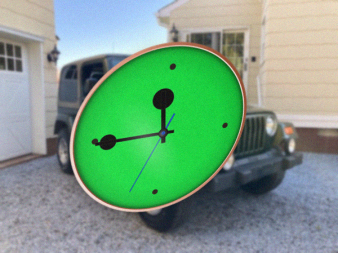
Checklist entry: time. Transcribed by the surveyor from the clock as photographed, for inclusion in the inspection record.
11:44:34
